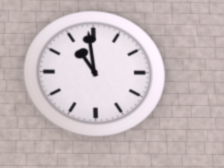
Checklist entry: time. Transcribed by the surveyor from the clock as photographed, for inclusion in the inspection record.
10:59
